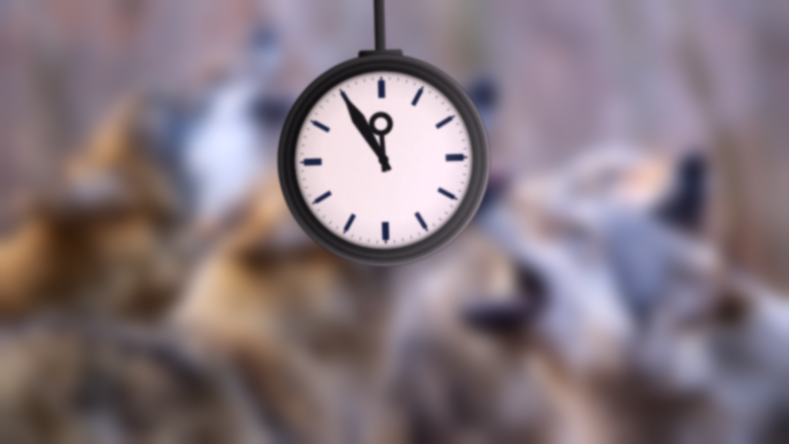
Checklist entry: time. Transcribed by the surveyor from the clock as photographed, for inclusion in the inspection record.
11:55
